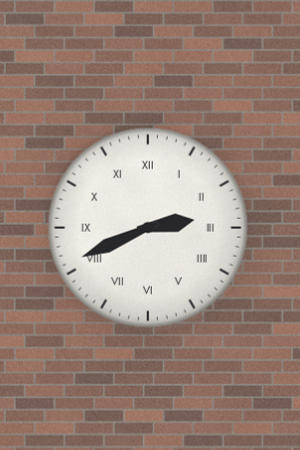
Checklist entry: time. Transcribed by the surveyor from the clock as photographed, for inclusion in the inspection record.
2:41
